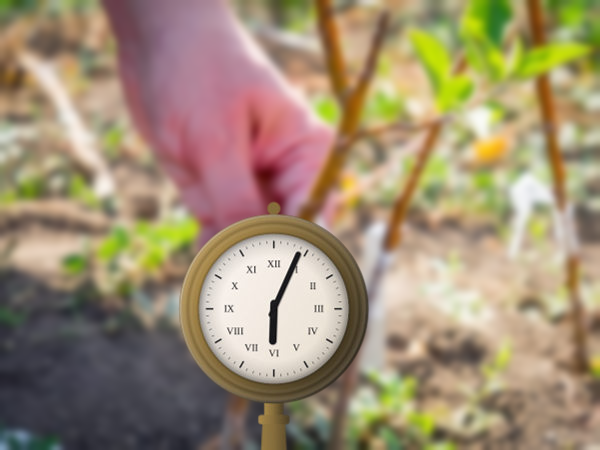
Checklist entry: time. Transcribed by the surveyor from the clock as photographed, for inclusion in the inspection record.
6:04
